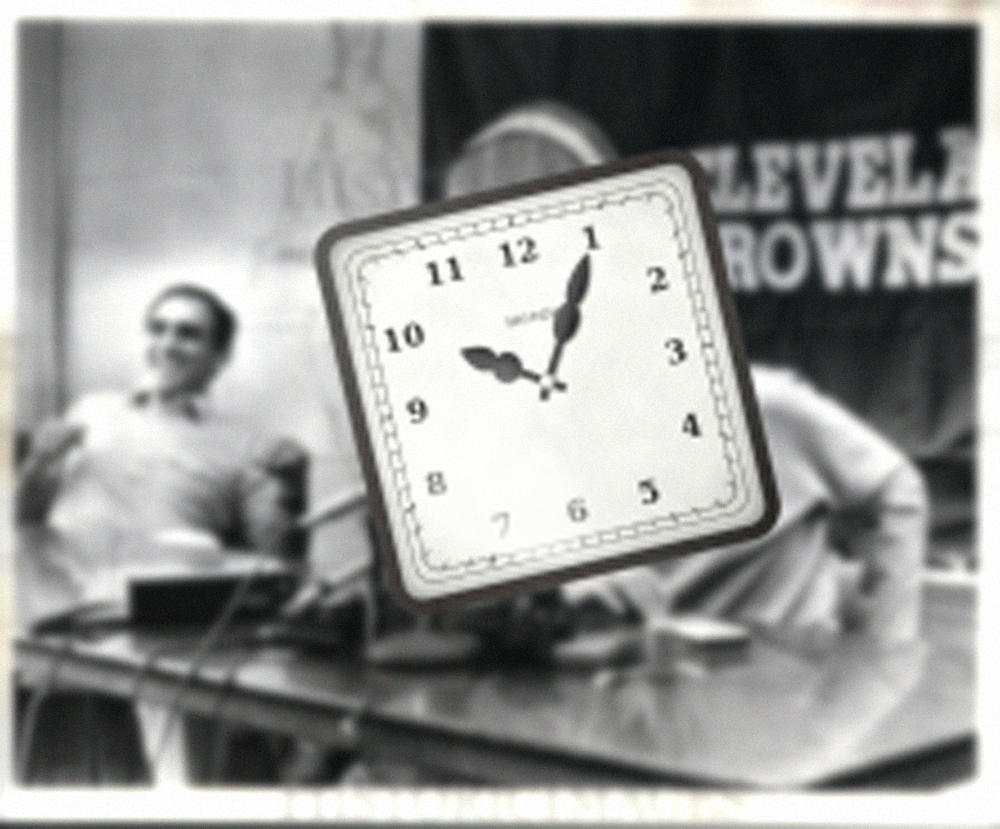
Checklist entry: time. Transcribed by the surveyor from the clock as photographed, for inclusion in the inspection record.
10:05
